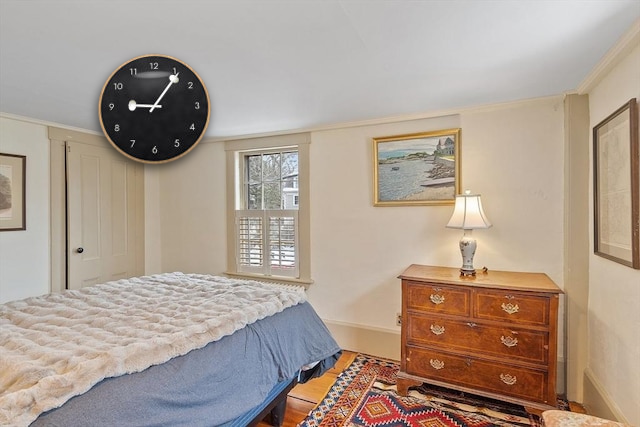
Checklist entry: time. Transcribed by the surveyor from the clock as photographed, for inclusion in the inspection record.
9:06
